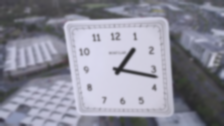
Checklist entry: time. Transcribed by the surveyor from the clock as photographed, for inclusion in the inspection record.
1:17
